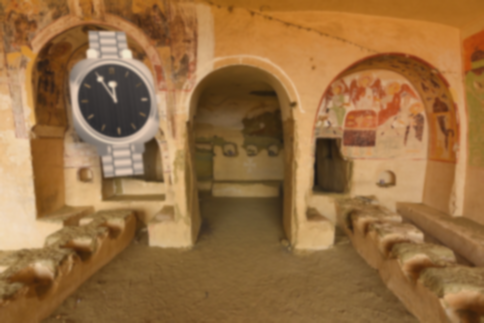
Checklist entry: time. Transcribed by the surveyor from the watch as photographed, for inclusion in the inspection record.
11:55
